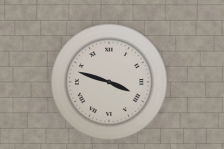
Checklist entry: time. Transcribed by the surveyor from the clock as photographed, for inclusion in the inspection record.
3:48
